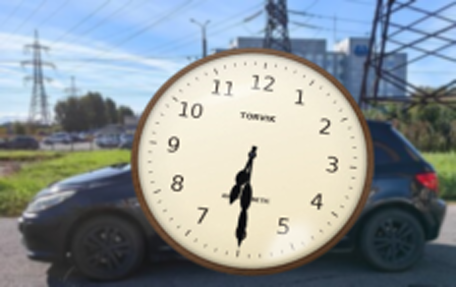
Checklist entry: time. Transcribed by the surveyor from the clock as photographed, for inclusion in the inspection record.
6:30
